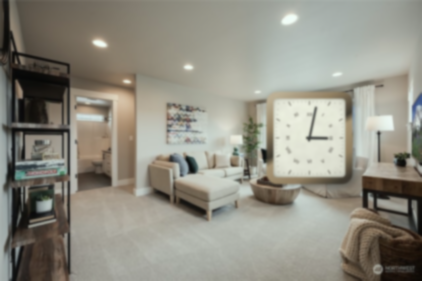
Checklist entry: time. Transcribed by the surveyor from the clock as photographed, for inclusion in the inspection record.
3:02
